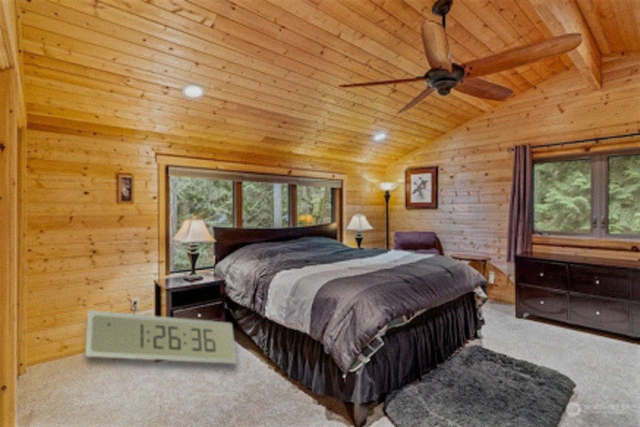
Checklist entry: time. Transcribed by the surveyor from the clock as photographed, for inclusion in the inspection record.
1:26:36
